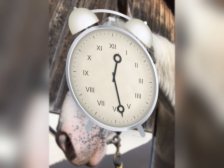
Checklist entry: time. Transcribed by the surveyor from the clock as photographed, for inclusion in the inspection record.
12:28
